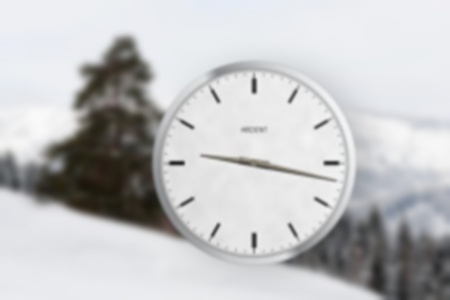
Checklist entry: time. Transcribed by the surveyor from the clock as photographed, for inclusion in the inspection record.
9:17
